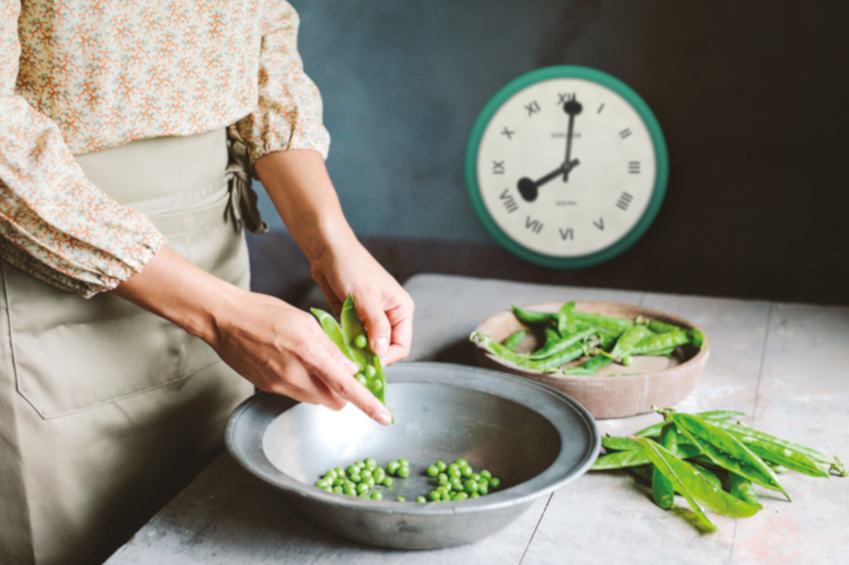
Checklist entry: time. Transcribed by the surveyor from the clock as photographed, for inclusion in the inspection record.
8:01
